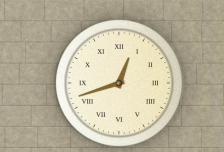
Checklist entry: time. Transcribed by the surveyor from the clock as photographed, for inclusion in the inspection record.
12:42
